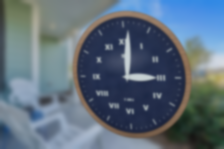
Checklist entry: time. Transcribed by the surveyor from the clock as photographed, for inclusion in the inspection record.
3:01
